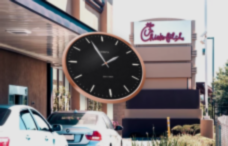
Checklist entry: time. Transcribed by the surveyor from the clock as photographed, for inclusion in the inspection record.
1:56
